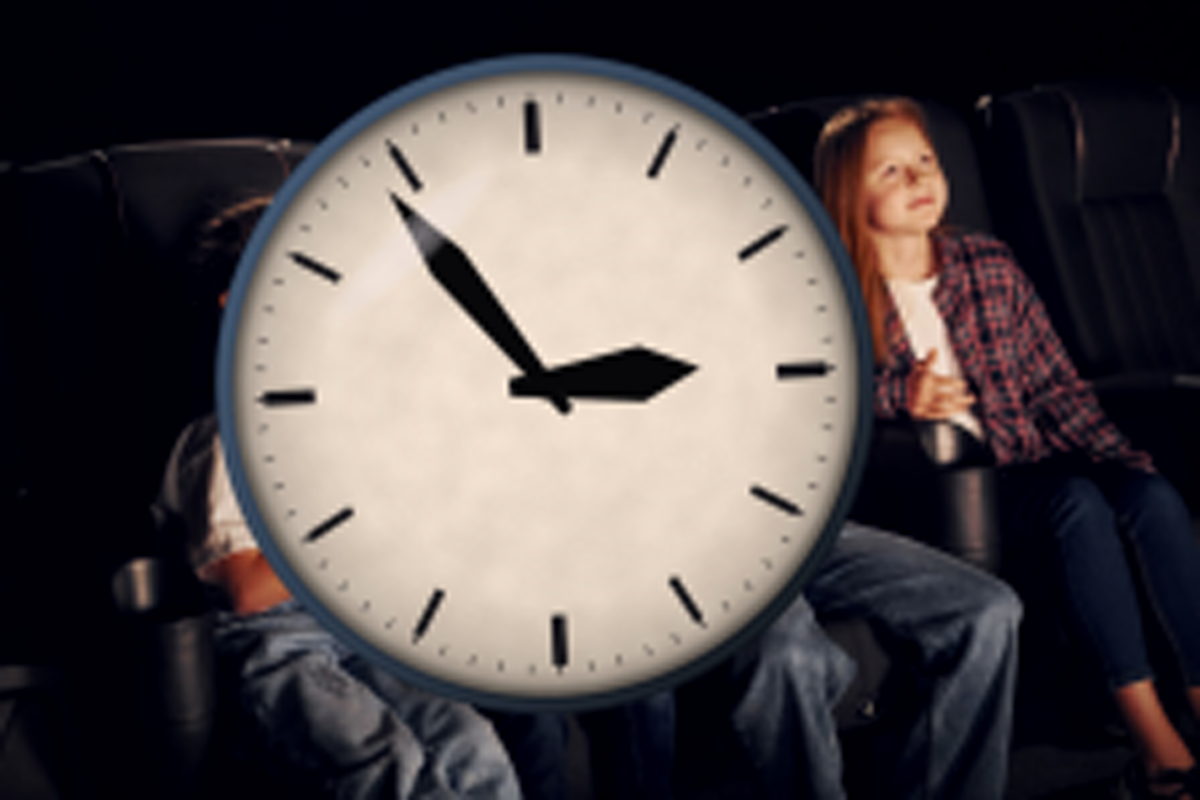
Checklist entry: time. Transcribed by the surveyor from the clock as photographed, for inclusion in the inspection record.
2:54
